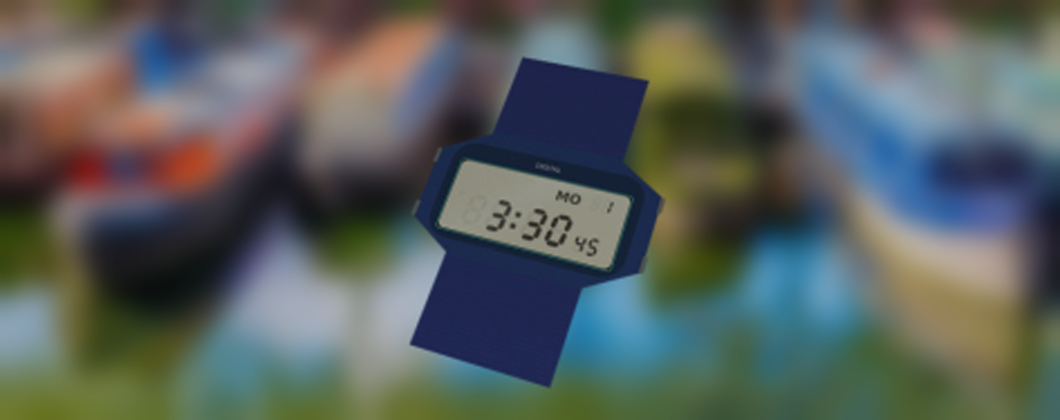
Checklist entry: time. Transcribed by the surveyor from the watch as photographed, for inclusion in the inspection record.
3:30:45
